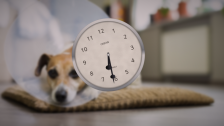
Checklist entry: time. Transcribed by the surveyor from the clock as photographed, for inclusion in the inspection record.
6:31
